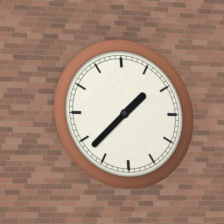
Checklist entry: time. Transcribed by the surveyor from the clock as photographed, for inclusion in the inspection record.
1:38
